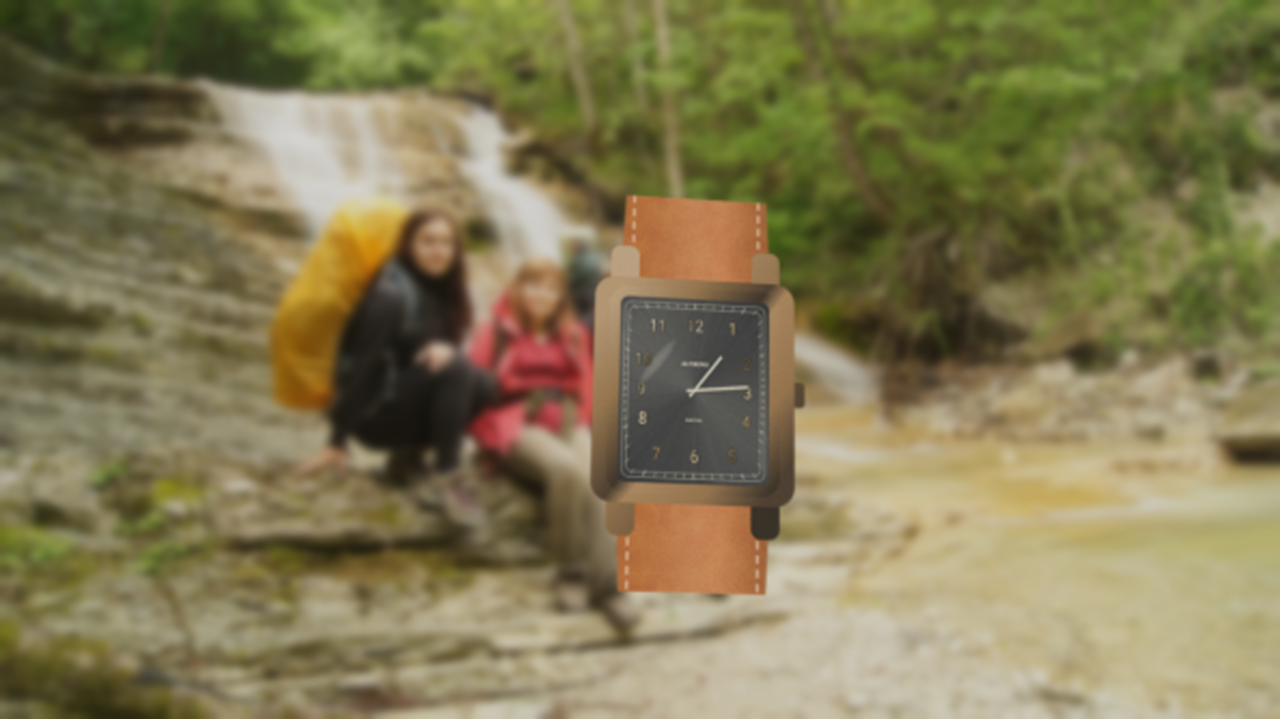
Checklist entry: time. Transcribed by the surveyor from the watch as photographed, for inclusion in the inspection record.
1:14
